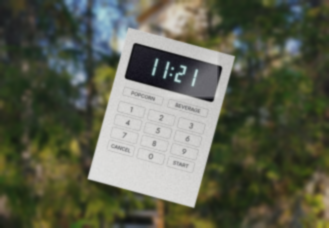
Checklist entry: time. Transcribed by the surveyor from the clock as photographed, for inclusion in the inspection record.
11:21
